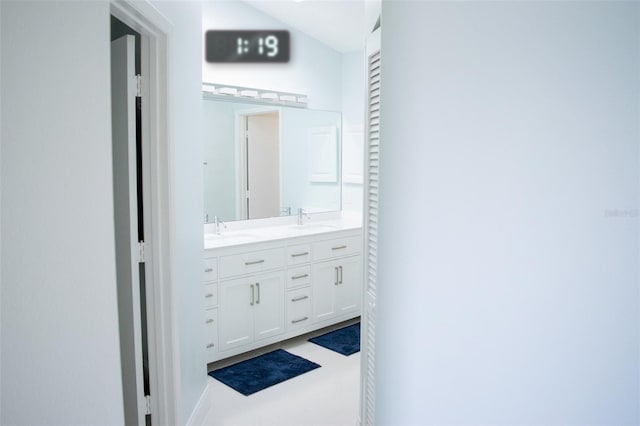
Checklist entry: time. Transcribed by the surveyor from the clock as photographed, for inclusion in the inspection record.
1:19
